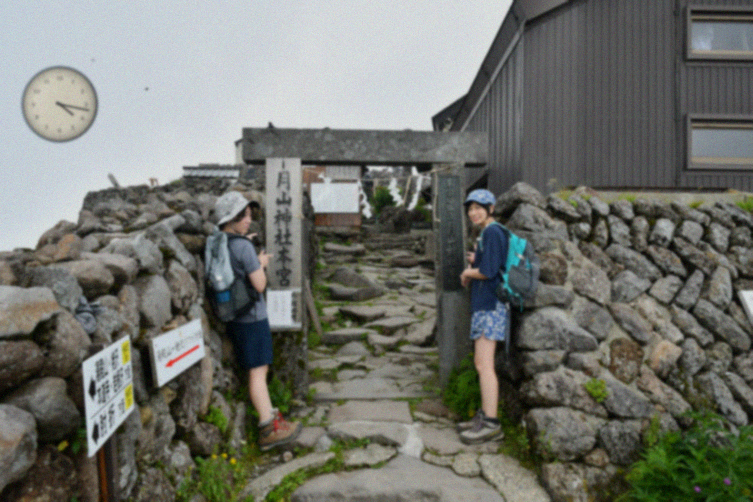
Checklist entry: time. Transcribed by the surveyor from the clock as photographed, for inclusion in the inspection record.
4:17
